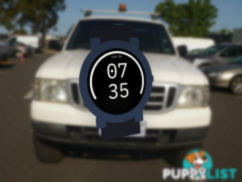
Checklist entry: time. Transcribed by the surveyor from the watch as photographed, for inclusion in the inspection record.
7:35
